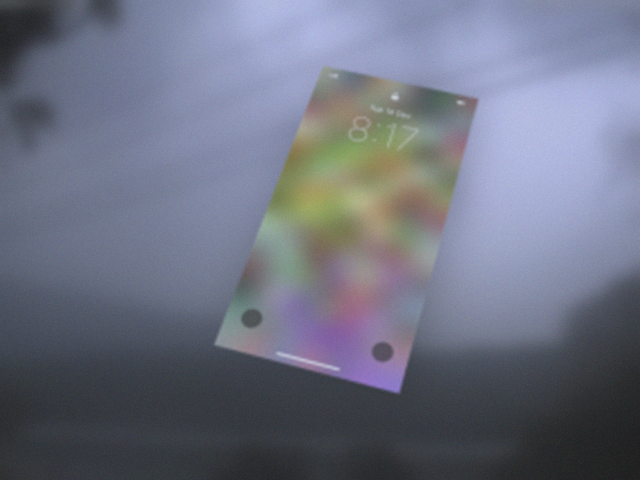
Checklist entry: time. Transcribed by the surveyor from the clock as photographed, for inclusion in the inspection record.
8:17
